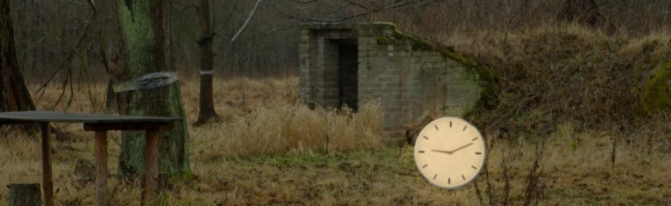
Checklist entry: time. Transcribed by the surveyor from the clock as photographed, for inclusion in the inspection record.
9:11
